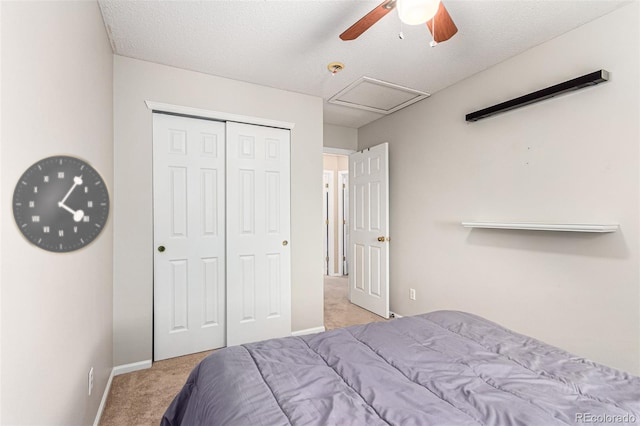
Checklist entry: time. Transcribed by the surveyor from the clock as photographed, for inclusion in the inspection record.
4:06
